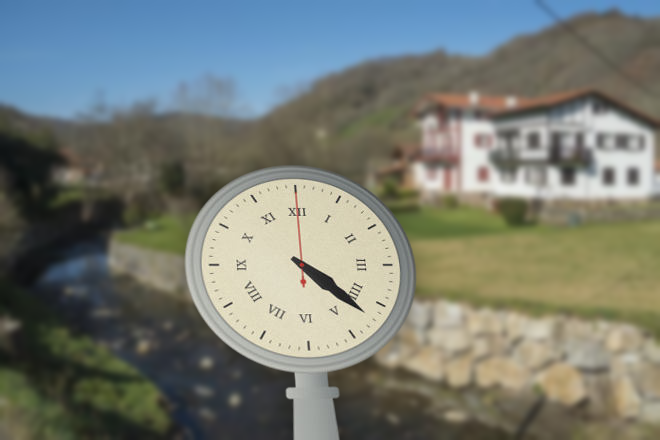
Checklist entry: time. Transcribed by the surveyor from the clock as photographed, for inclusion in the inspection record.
4:22:00
